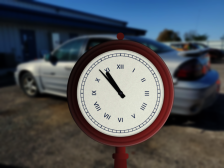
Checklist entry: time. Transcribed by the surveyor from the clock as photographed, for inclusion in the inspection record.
10:53
